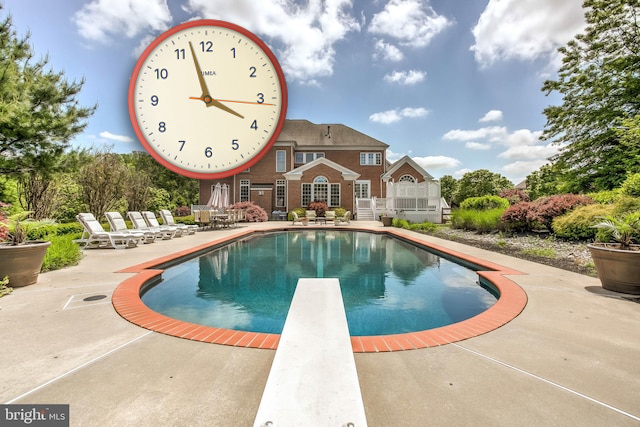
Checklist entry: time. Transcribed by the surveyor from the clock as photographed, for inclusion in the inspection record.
3:57:16
